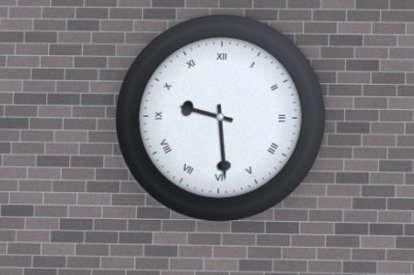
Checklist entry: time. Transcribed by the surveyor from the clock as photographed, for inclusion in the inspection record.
9:29
